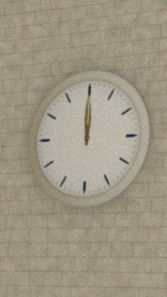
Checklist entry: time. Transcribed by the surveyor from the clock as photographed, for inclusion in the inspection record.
12:00
